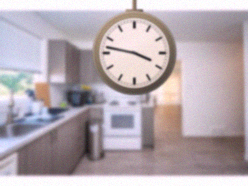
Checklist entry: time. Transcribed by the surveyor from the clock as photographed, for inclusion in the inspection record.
3:47
